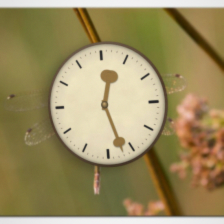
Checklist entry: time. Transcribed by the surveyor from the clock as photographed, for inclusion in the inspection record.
12:27
